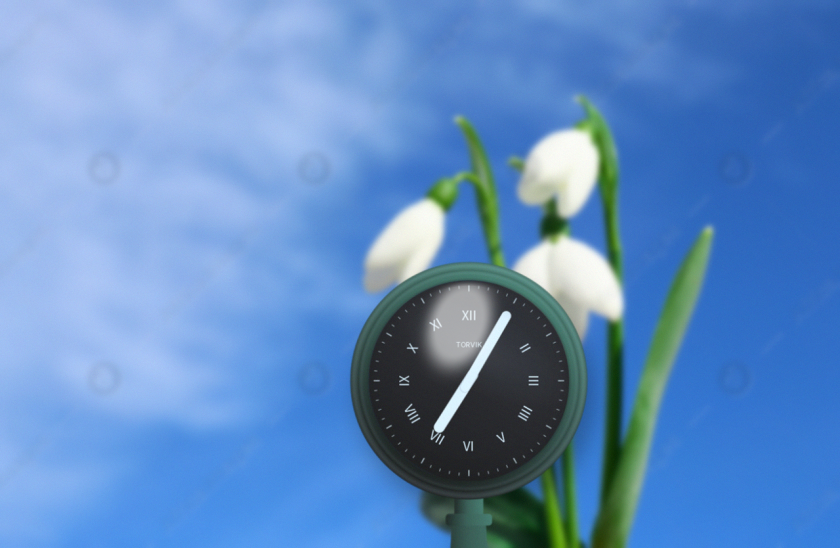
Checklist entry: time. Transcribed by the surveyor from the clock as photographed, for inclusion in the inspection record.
7:05
